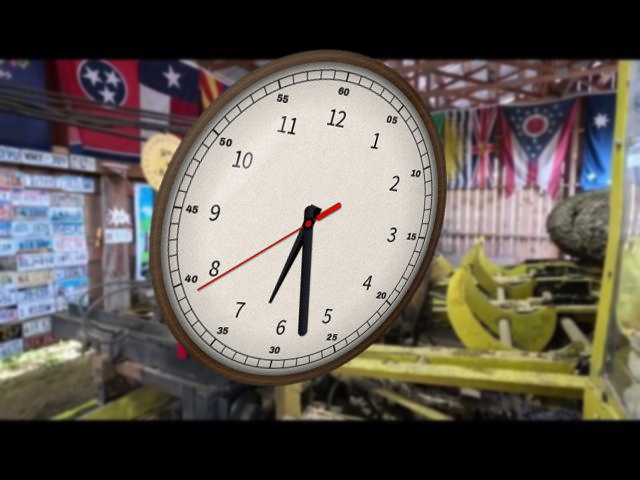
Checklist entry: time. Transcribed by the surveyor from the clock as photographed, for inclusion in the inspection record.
6:27:39
